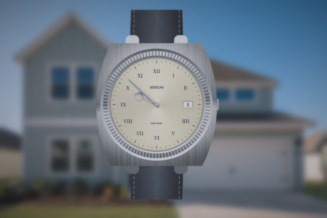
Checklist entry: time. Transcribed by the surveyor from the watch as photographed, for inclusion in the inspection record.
9:52
